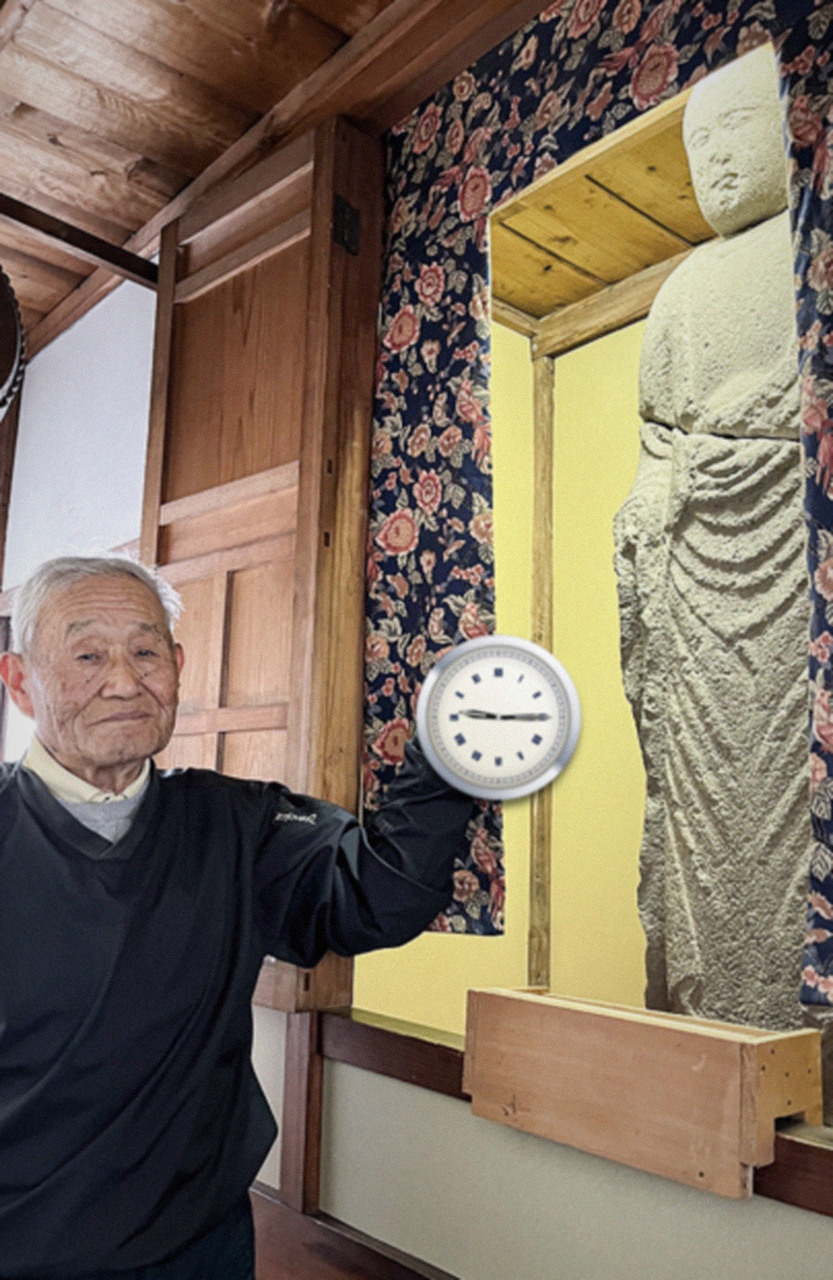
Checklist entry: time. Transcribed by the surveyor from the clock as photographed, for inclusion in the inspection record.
9:15
